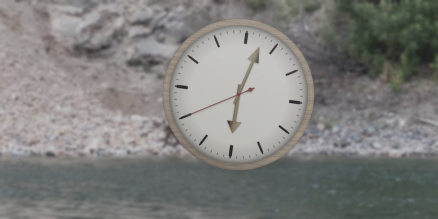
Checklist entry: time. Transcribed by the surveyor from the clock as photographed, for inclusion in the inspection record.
6:02:40
